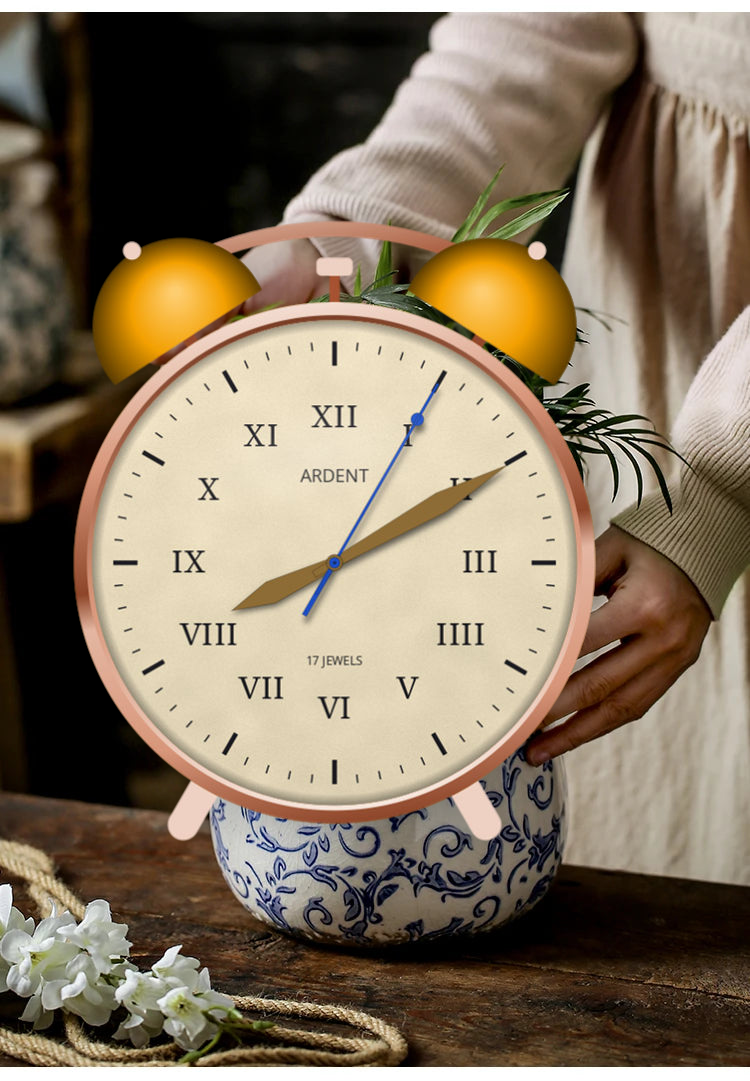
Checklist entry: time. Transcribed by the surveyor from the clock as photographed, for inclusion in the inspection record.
8:10:05
